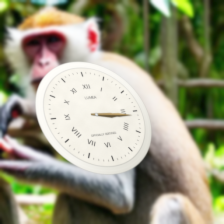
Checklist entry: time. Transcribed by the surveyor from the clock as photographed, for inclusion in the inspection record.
3:16
